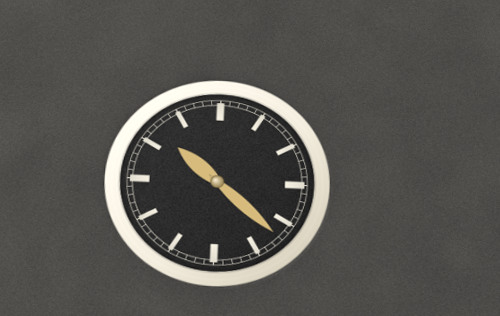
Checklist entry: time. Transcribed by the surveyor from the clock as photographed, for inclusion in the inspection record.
10:22
